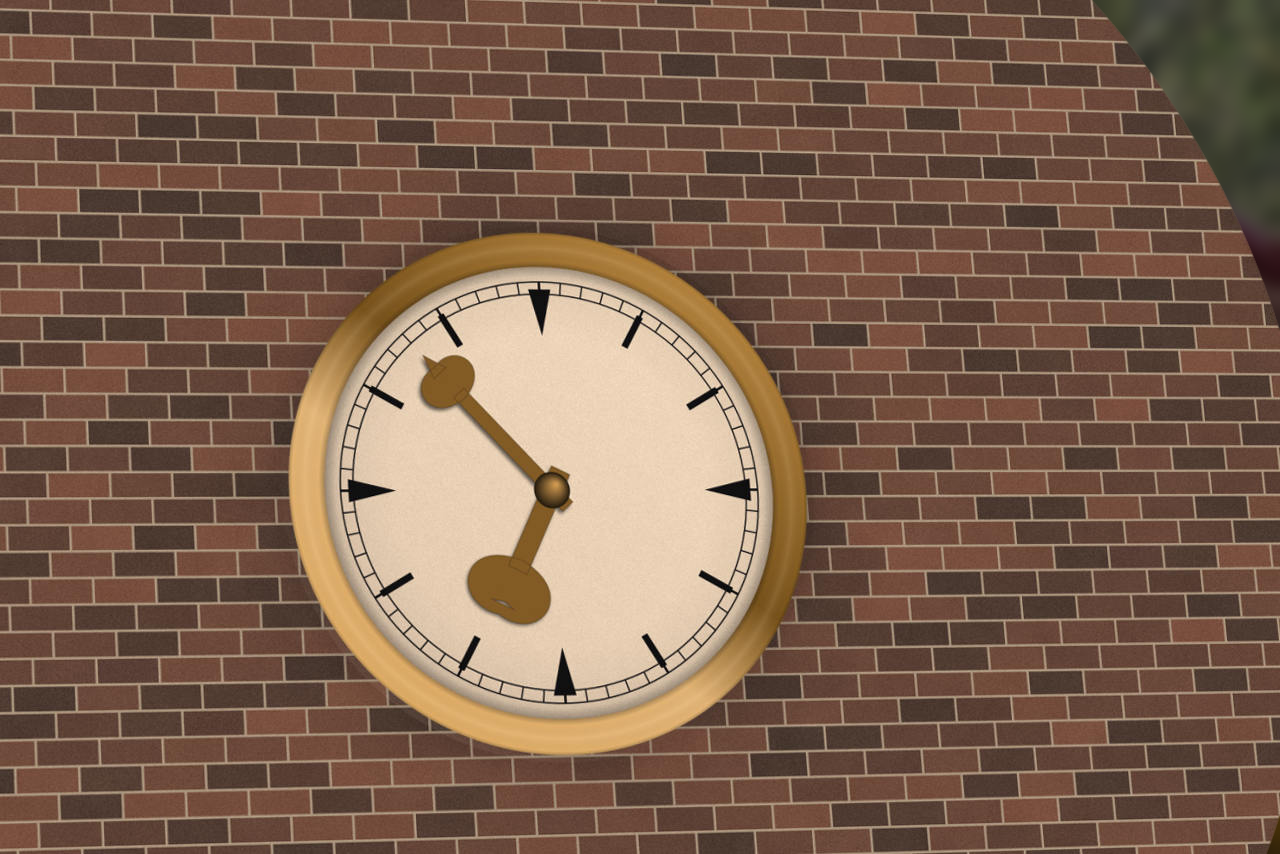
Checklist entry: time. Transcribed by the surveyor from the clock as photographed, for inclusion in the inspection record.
6:53
